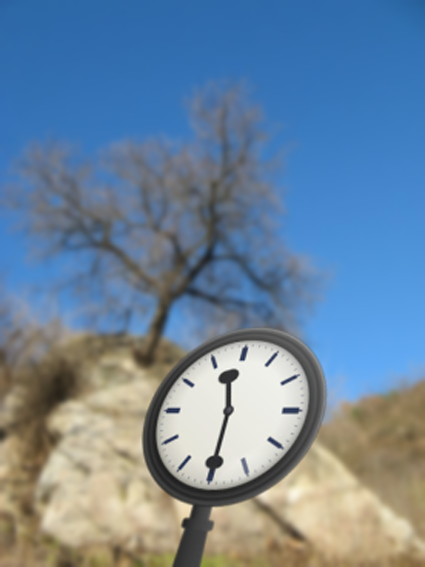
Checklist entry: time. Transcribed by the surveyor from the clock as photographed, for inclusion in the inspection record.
11:30
